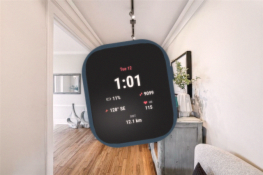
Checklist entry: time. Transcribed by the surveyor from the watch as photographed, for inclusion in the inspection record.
1:01
